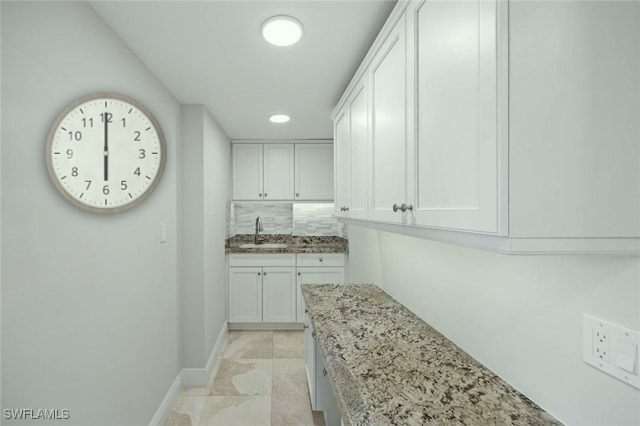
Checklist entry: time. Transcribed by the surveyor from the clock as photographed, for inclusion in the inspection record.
6:00
